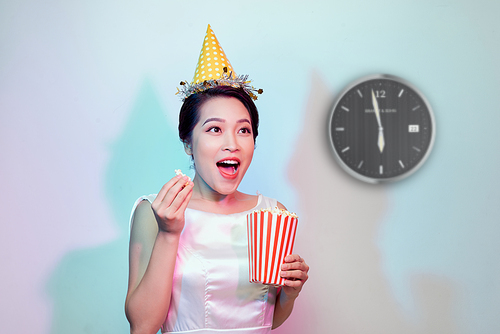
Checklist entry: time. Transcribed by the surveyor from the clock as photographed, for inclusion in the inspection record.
5:58
